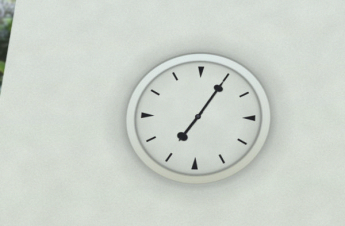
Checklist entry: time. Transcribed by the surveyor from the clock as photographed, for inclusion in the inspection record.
7:05
